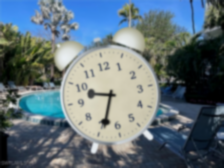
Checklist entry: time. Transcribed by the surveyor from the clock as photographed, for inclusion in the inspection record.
9:34
